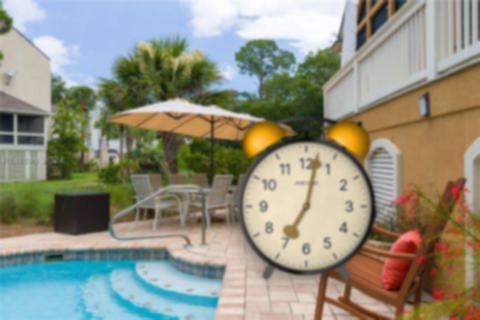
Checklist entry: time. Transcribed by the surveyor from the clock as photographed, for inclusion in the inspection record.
7:02
